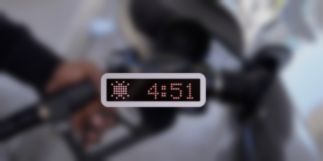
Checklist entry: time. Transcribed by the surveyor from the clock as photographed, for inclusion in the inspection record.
4:51
